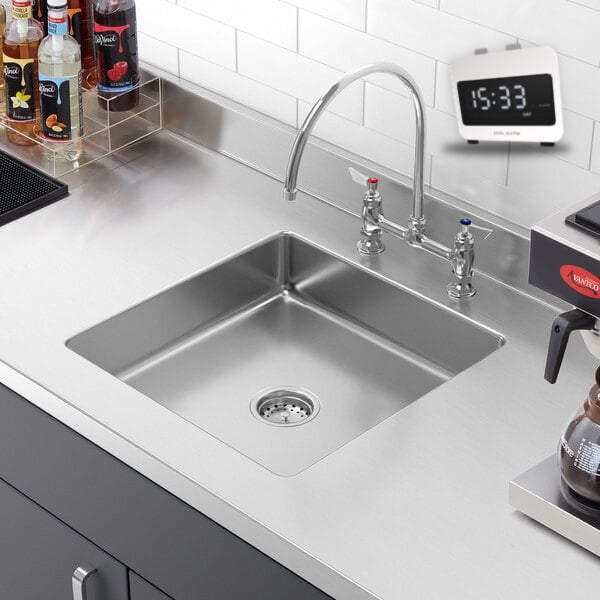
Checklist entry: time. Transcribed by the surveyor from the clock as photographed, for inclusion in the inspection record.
15:33
